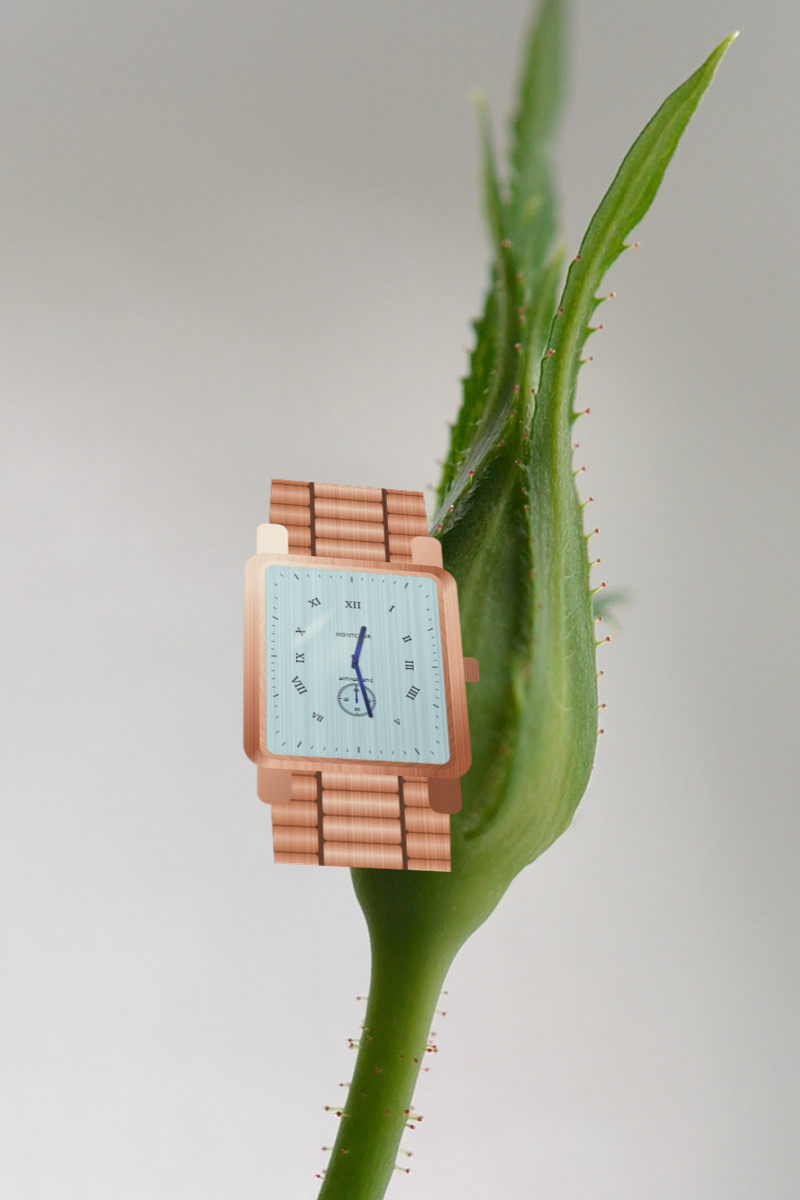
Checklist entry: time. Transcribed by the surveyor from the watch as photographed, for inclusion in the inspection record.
12:28
